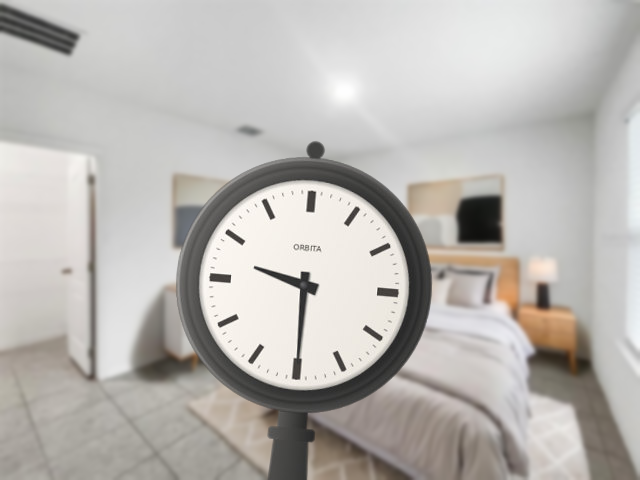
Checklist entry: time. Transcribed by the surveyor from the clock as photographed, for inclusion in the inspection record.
9:30
